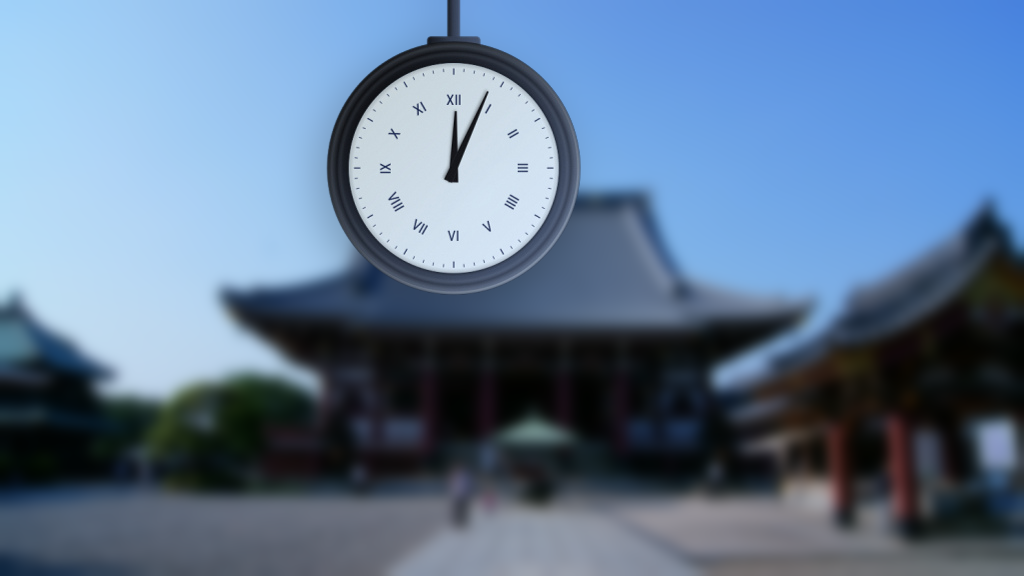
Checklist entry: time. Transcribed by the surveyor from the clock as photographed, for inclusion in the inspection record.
12:04
